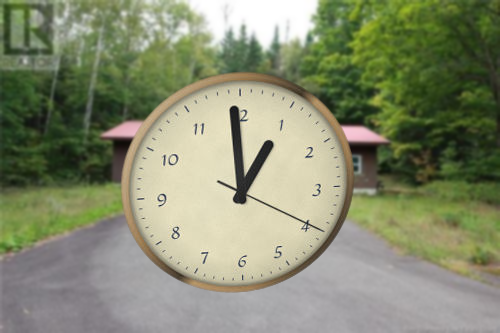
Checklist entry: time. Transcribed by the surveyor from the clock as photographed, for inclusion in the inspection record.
12:59:20
